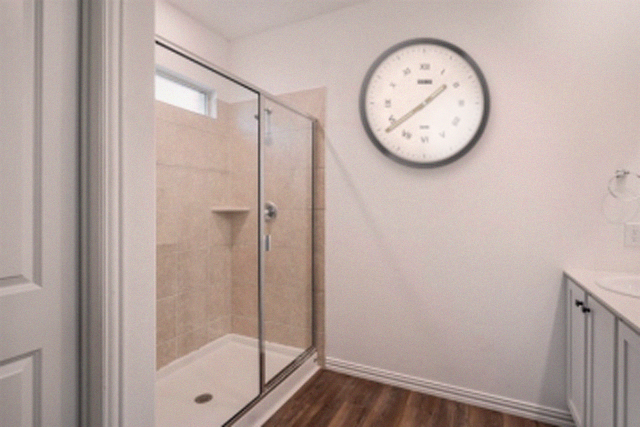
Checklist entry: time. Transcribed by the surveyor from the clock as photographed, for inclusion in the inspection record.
1:39
